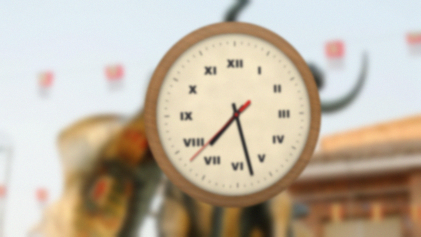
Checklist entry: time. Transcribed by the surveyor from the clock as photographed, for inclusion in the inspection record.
7:27:38
